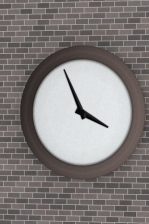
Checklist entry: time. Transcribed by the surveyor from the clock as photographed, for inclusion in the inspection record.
3:56
